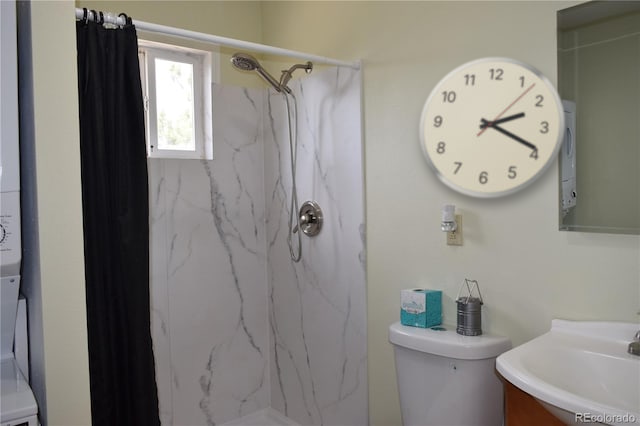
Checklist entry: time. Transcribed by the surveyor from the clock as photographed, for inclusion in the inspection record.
2:19:07
